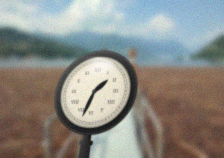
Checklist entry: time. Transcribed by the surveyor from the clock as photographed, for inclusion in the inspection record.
1:33
